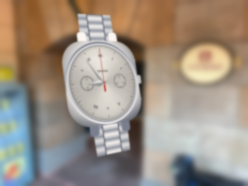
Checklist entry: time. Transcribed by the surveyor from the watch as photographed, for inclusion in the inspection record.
8:54
